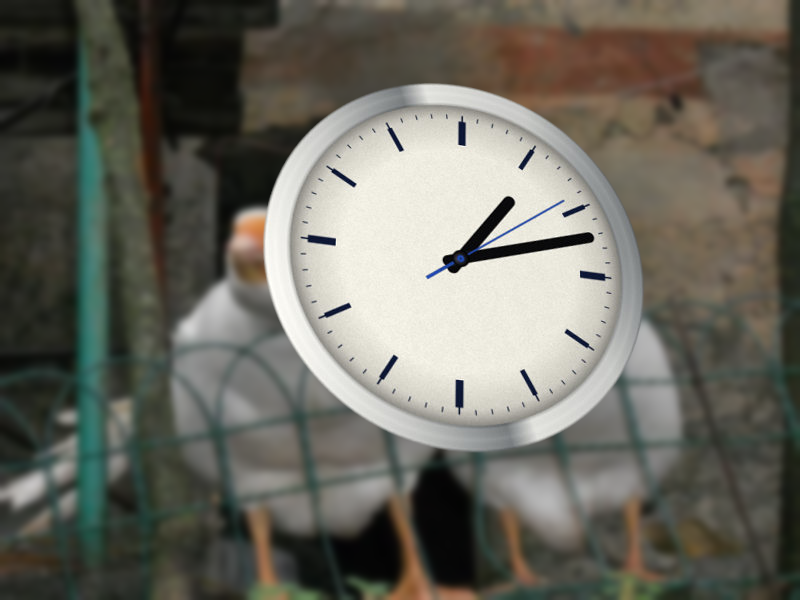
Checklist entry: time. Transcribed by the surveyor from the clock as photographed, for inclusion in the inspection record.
1:12:09
